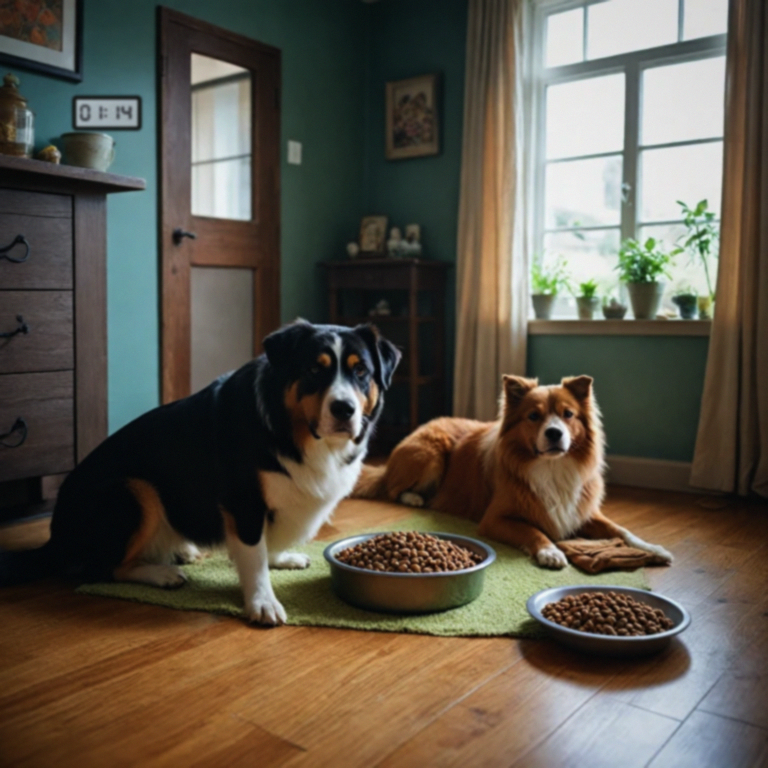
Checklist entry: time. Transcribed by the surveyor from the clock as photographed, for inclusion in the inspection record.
1:14
